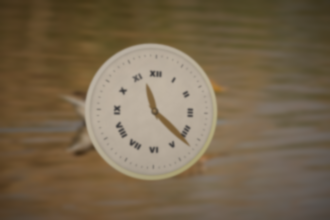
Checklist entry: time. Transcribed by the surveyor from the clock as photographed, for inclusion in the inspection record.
11:22
